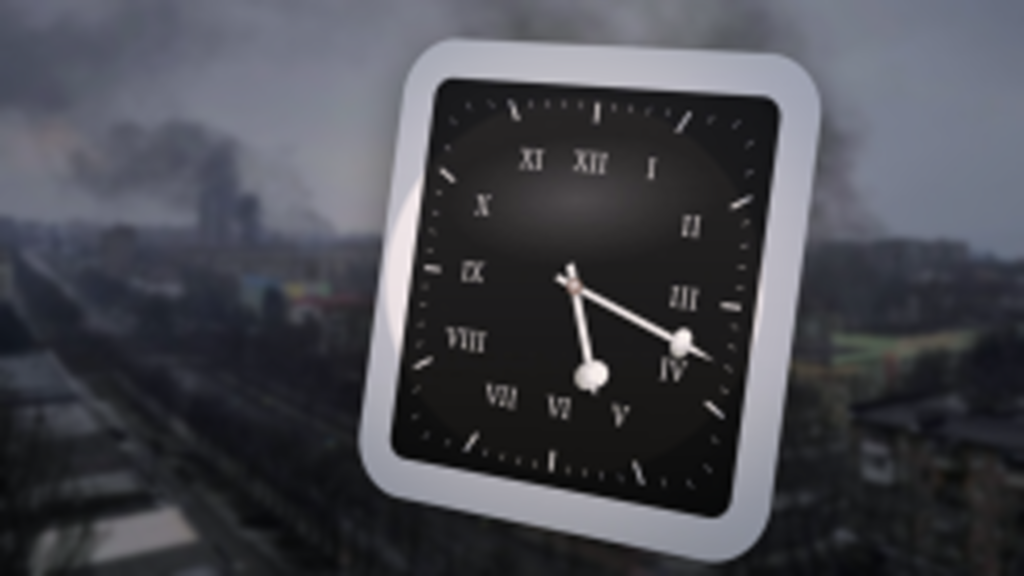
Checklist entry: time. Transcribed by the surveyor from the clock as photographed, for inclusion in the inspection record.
5:18
